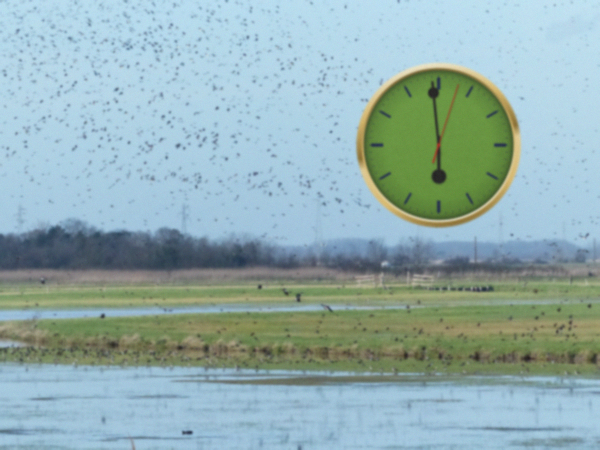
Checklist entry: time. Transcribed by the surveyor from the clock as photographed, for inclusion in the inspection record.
5:59:03
